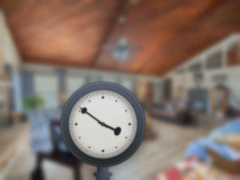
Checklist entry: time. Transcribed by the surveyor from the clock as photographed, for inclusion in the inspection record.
3:51
